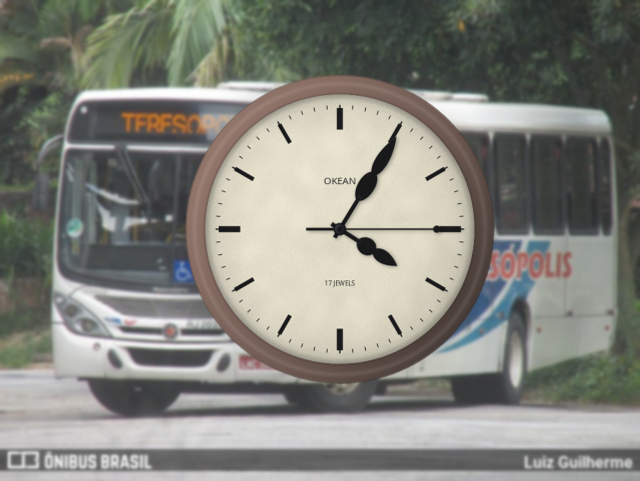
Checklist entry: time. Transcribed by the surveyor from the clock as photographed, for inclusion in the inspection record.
4:05:15
